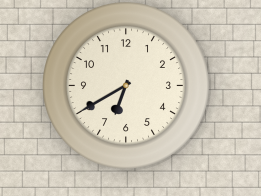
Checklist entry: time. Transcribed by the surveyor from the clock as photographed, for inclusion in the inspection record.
6:40
